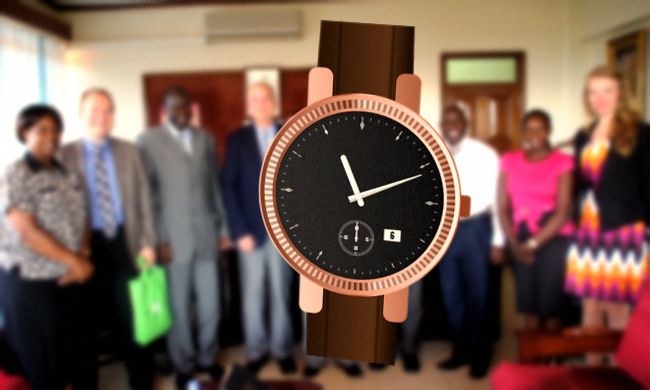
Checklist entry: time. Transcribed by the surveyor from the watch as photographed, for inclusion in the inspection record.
11:11
